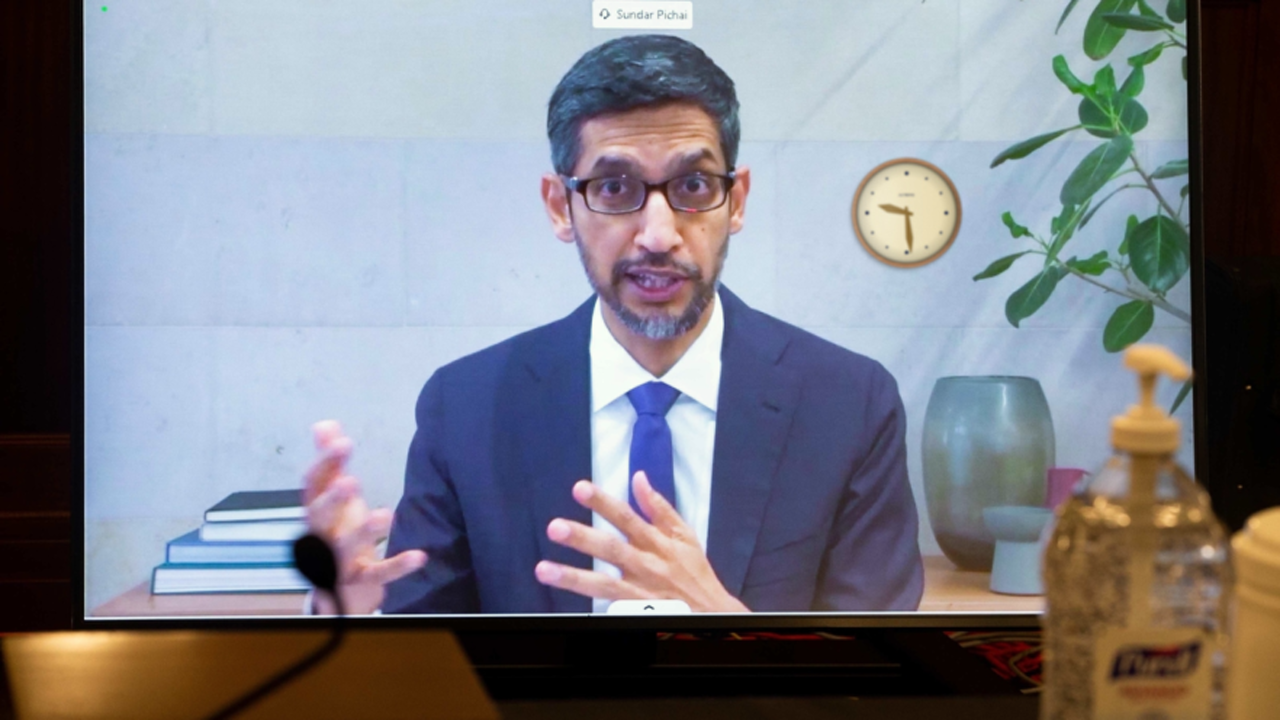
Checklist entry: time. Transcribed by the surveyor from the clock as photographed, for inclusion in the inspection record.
9:29
